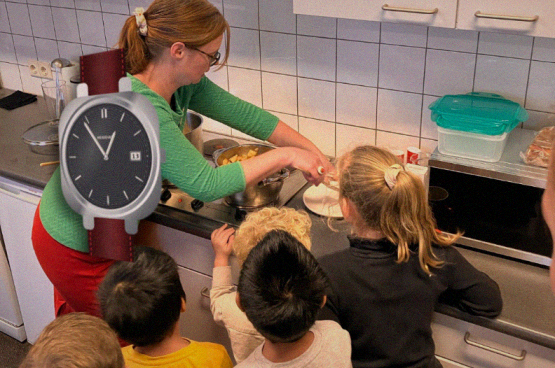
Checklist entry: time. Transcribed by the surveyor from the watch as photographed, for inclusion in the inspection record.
12:54
